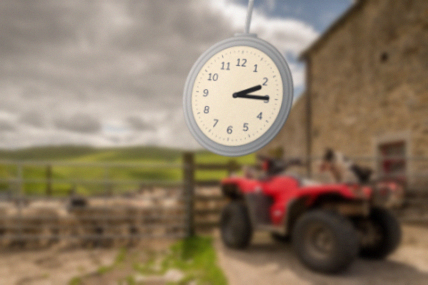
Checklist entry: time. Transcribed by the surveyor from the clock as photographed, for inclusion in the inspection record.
2:15
